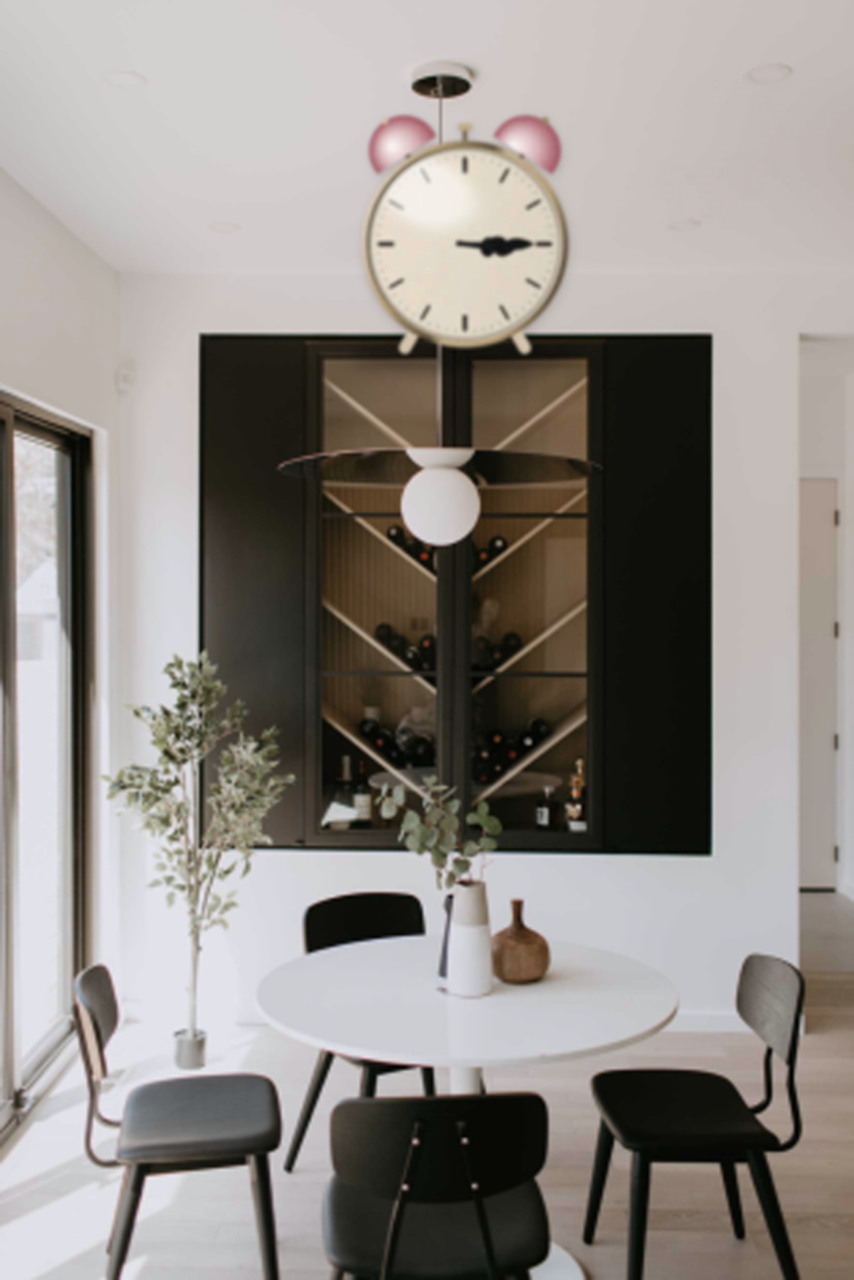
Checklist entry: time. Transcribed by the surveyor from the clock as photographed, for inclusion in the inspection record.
3:15
